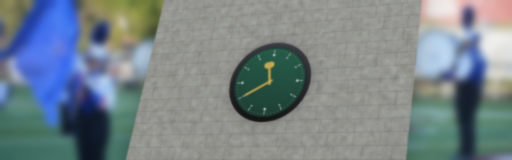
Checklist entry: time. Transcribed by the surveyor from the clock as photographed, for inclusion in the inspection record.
11:40
